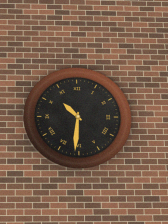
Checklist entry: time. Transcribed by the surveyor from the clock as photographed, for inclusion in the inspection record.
10:31
